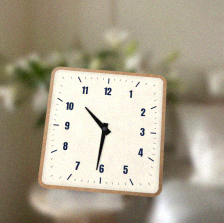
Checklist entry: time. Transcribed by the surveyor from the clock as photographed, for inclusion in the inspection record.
10:31
